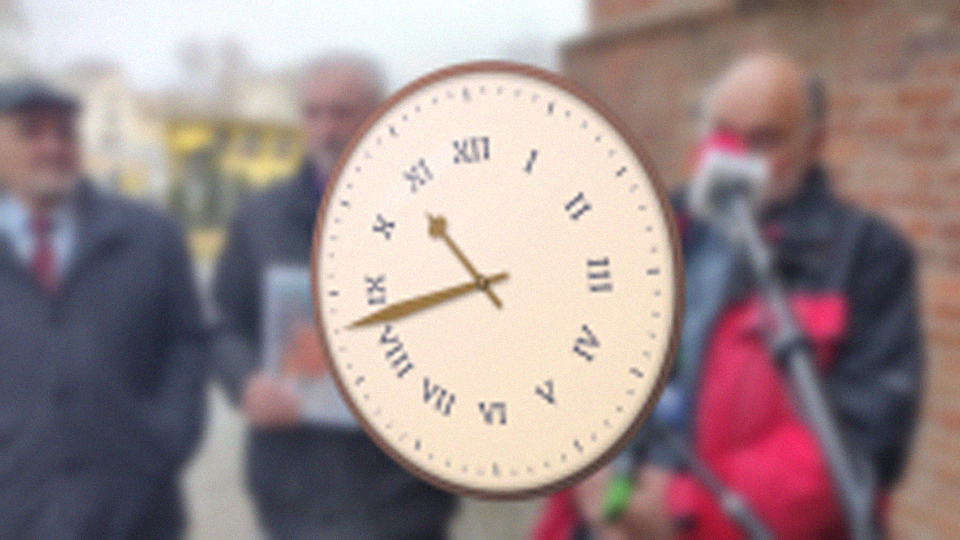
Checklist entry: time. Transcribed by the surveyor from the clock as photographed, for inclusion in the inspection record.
10:43
